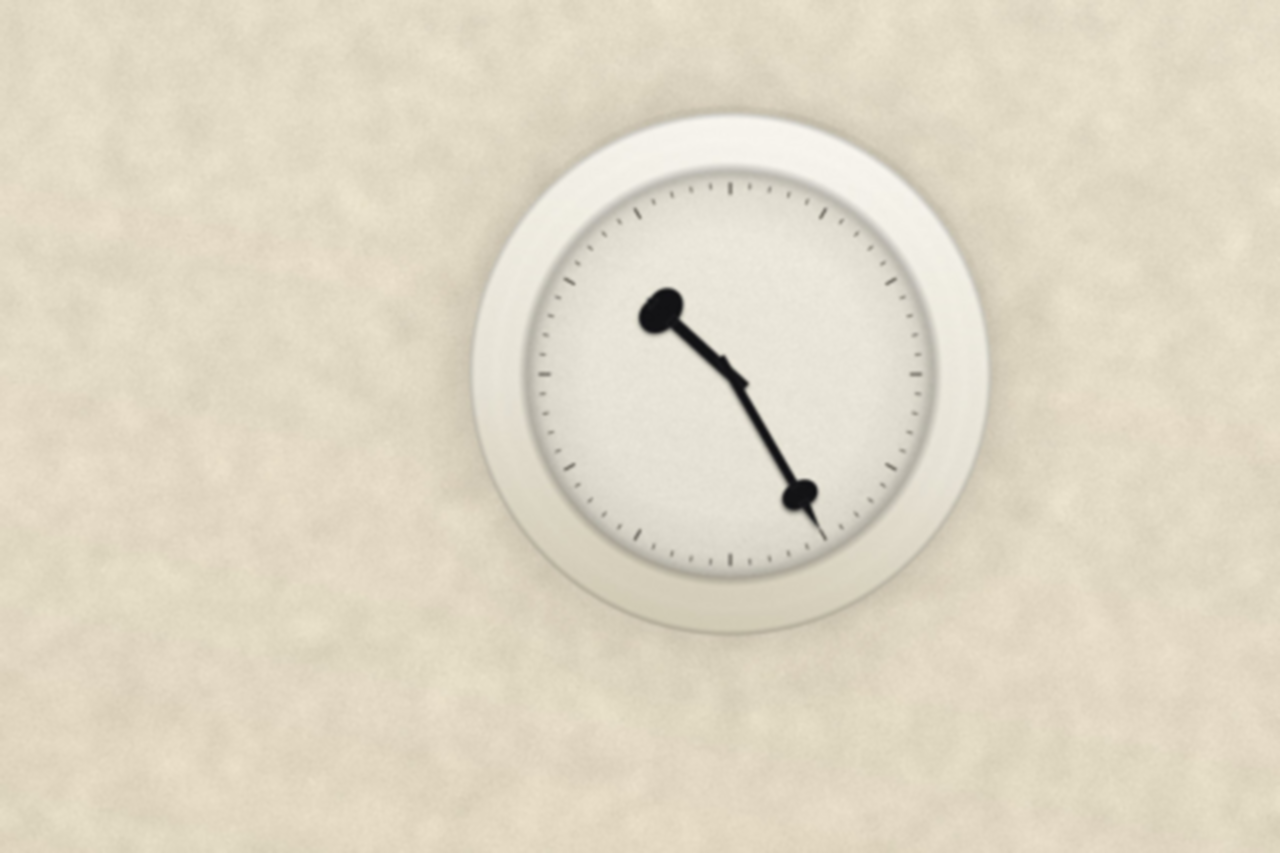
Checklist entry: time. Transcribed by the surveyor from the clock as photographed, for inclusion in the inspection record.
10:25
